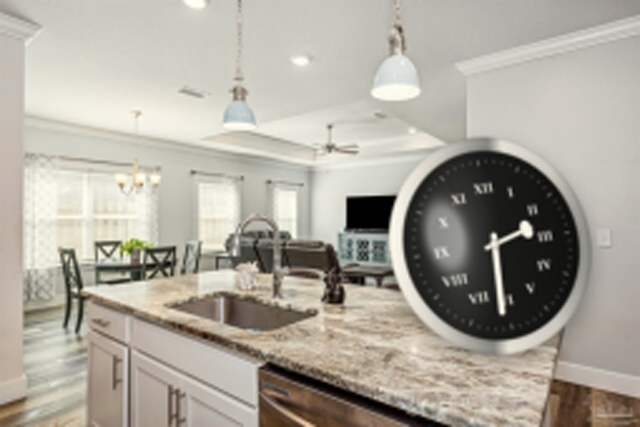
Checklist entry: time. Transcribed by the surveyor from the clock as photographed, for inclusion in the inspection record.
2:31
